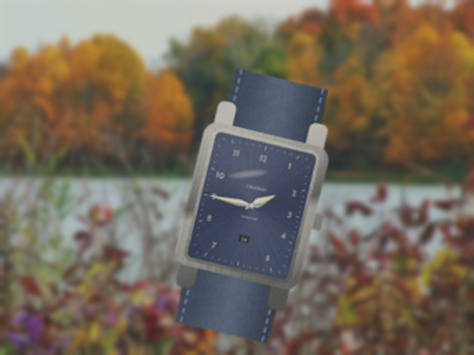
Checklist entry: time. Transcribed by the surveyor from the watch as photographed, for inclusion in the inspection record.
1:45
